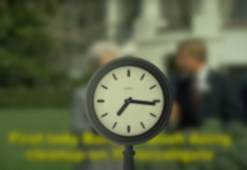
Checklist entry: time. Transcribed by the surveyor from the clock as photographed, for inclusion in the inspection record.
7:16
